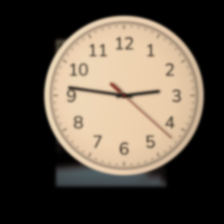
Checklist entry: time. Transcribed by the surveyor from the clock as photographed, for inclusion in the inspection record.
2:46:22
